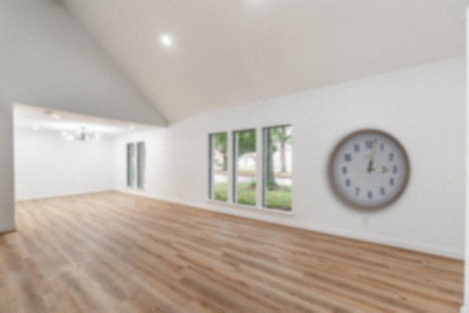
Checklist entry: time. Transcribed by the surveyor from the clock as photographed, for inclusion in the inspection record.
3:02
